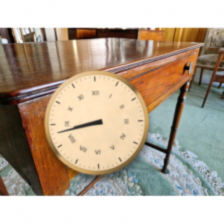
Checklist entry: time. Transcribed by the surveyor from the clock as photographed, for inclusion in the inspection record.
8:43
